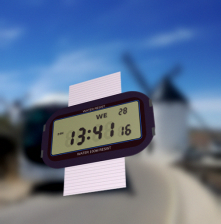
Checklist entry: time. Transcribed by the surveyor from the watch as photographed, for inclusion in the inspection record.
13:41:16
